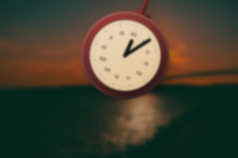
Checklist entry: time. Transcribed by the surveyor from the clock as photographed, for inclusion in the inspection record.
12:06
